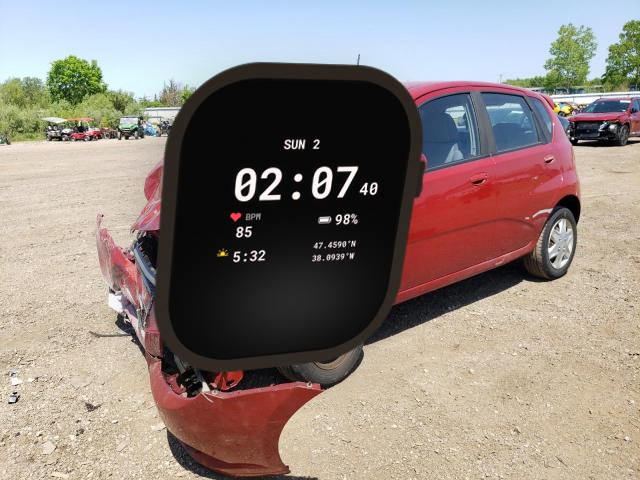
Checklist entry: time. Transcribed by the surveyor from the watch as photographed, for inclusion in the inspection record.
2:07:40
